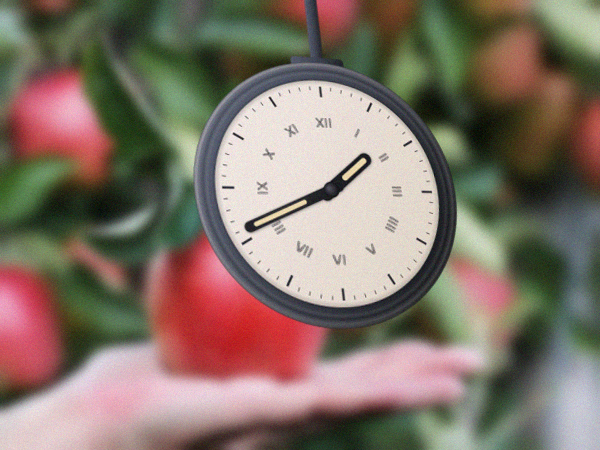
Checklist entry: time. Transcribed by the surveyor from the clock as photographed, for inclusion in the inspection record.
1:41
